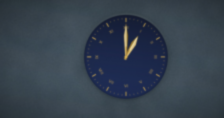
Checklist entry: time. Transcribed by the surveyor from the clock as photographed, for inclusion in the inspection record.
1:00
